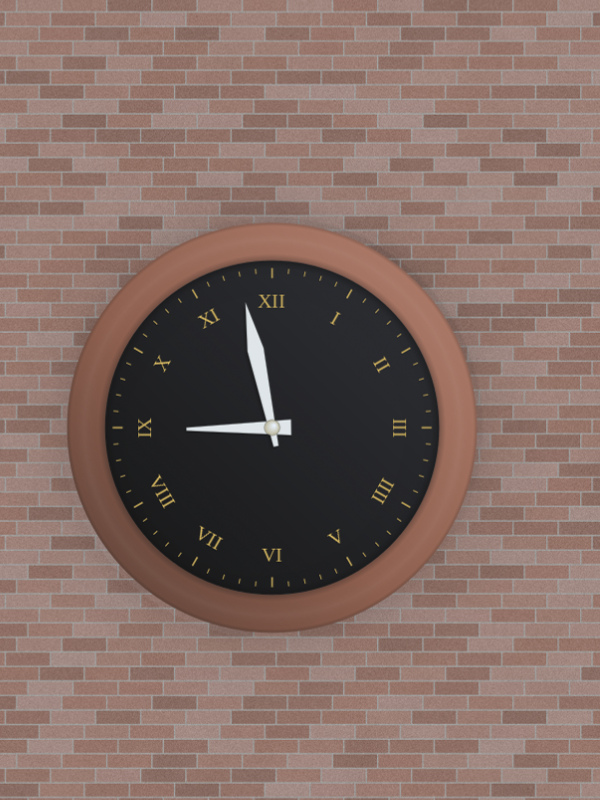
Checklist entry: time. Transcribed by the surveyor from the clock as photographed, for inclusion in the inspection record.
8:58
